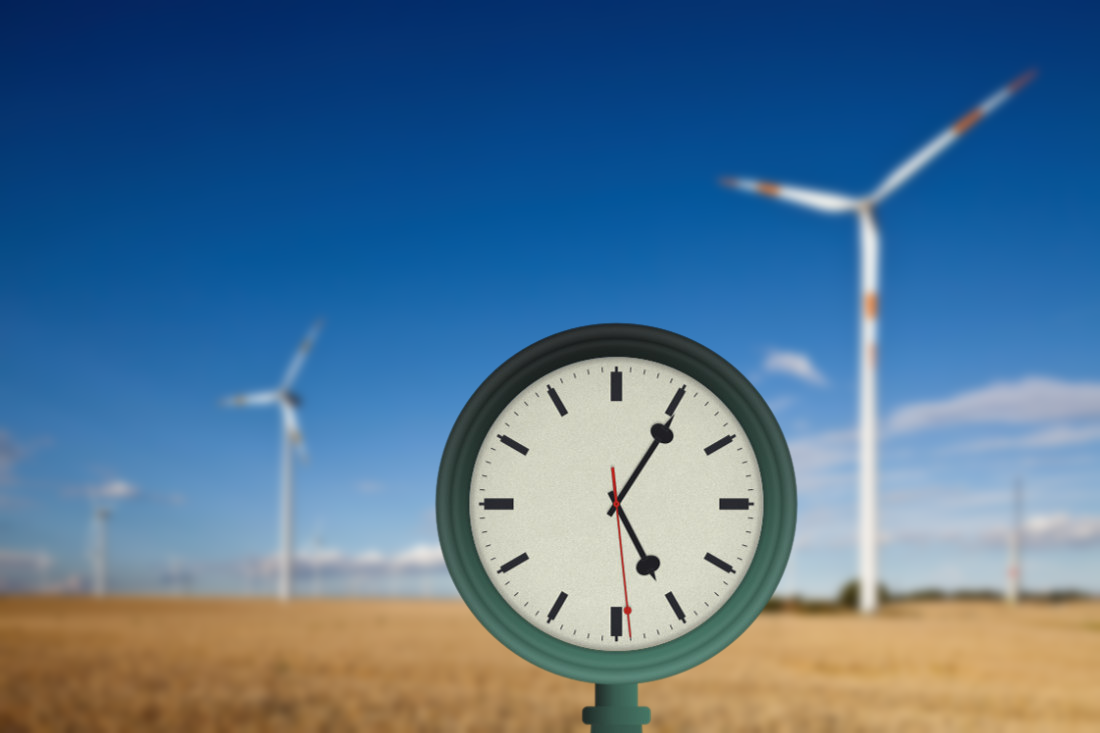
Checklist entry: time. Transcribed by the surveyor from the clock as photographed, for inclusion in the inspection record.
5:05:29
